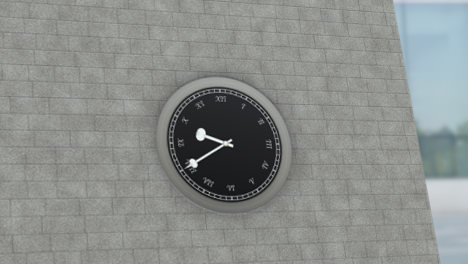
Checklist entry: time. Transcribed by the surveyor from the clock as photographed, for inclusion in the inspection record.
9:40
